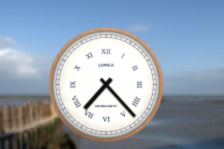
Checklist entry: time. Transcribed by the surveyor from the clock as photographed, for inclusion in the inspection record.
7:23
